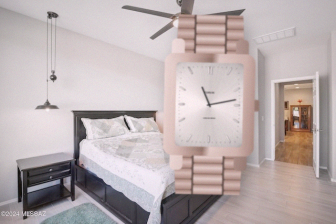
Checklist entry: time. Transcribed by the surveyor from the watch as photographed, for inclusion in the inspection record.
11:13
